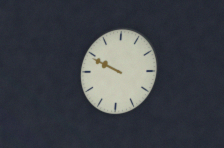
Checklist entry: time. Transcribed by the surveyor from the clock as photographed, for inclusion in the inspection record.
9:49
